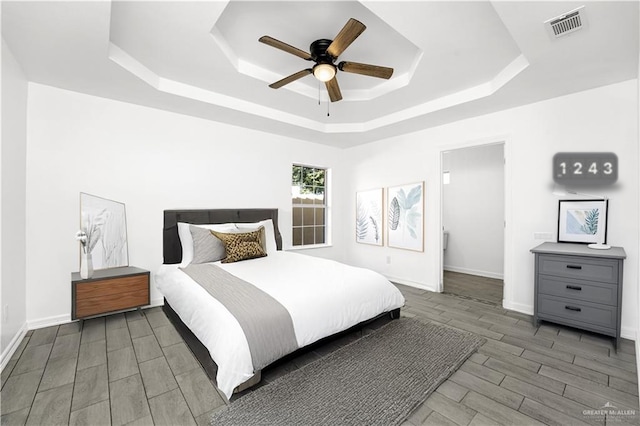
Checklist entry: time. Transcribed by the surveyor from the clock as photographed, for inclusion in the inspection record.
12:43
